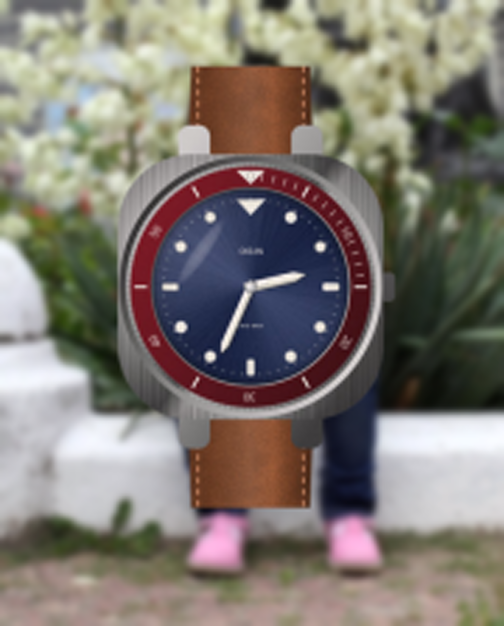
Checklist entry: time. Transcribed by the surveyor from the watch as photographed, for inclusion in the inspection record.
2:34
